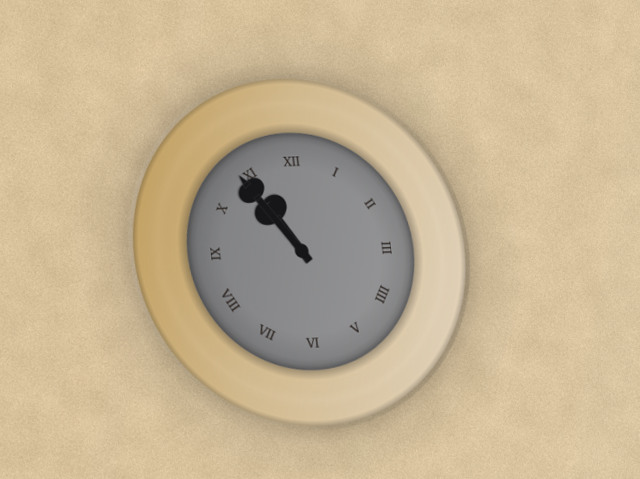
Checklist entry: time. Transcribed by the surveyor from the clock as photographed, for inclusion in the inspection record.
10:54
